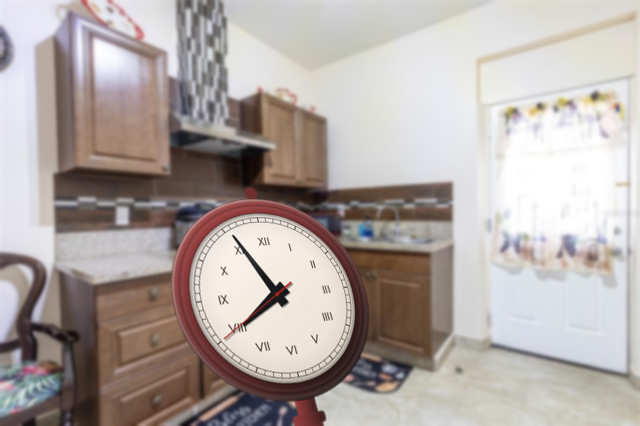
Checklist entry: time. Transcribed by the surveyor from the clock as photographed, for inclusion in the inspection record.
7:55:40
